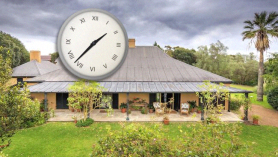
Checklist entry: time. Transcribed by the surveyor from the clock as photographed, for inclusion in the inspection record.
1:37
